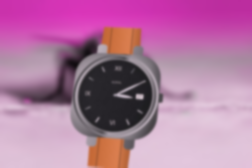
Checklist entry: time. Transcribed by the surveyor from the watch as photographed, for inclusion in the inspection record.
3:10
